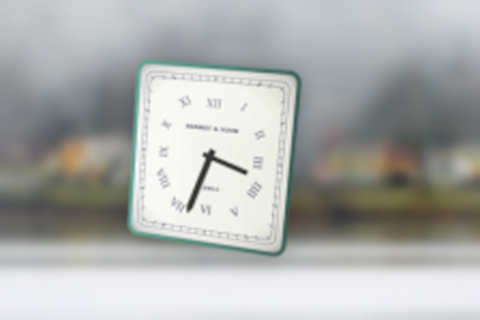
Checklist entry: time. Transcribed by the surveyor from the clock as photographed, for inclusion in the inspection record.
3:33
